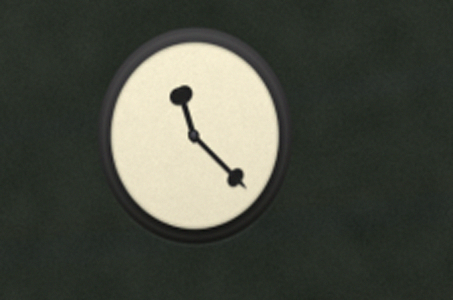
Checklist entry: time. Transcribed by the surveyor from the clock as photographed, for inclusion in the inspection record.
11:22
